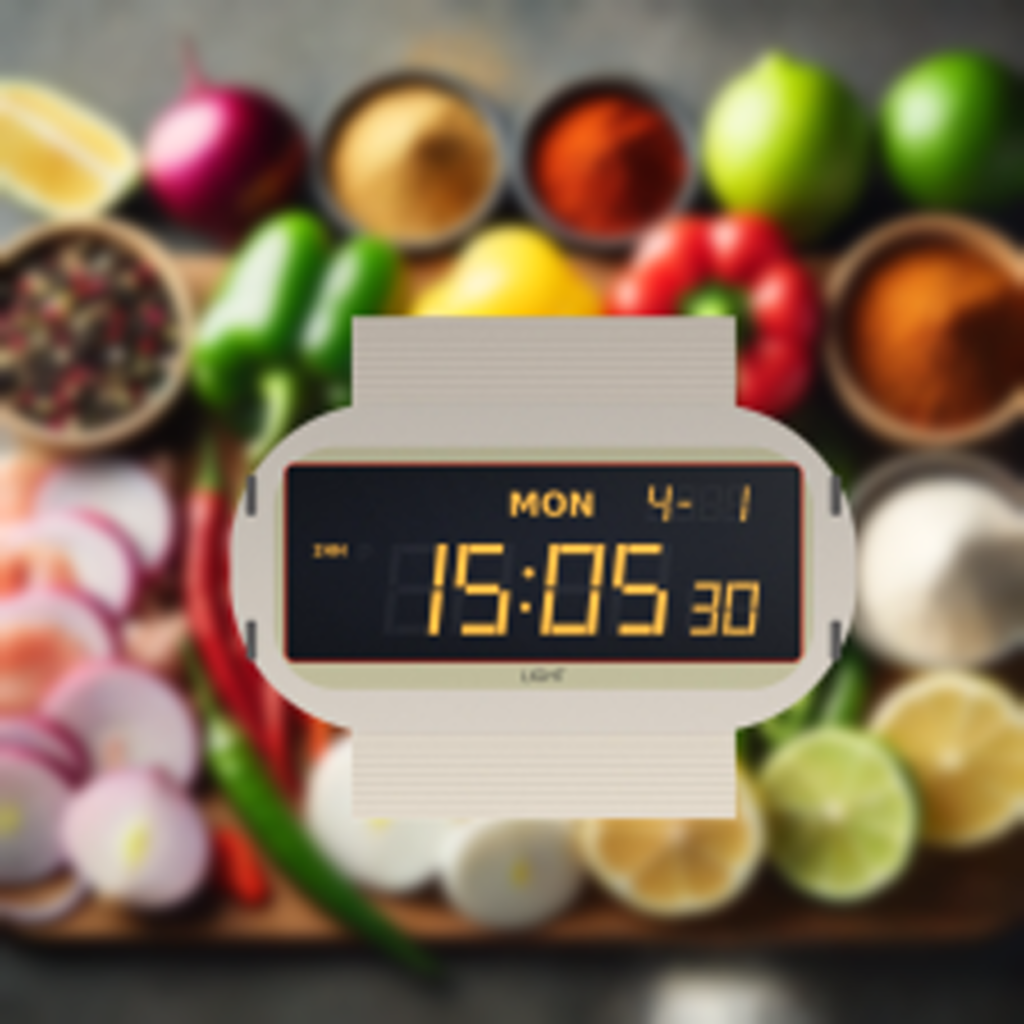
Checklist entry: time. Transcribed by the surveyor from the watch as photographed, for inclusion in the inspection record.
15:05:30
